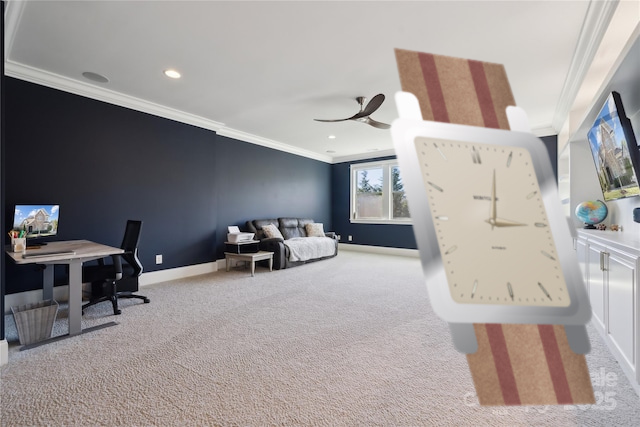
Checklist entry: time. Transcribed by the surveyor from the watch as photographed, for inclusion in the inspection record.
3:03
